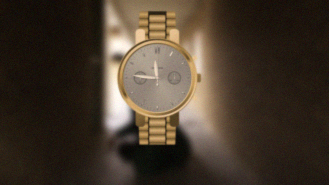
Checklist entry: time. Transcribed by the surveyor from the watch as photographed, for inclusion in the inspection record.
11:46
